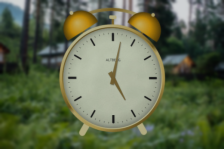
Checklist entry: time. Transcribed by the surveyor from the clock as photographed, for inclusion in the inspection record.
5:02
